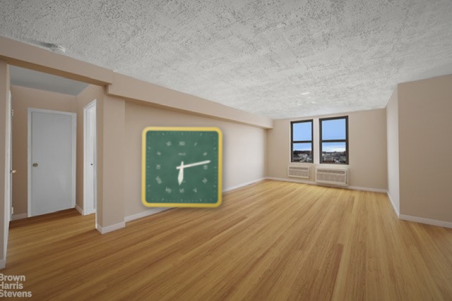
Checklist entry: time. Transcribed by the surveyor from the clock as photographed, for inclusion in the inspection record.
6:13
